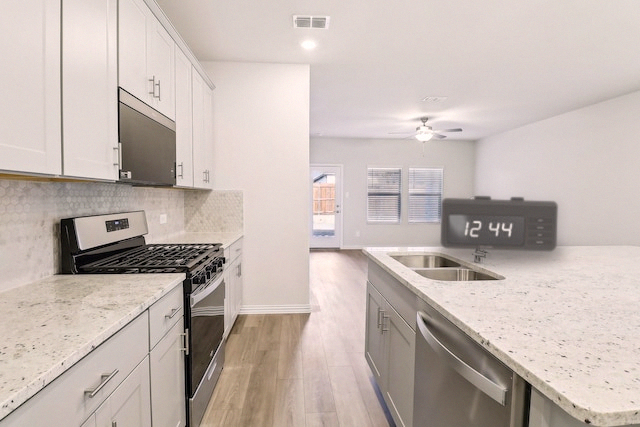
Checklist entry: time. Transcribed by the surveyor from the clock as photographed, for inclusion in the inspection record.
12:44
